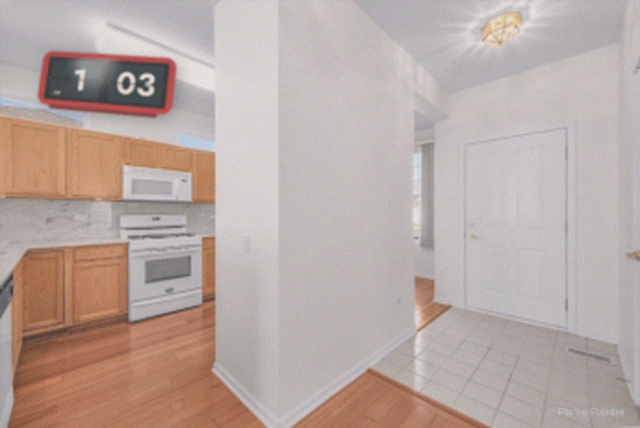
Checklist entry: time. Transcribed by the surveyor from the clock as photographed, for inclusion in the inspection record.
1:03
